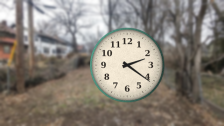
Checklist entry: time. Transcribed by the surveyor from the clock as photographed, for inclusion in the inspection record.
2:21
